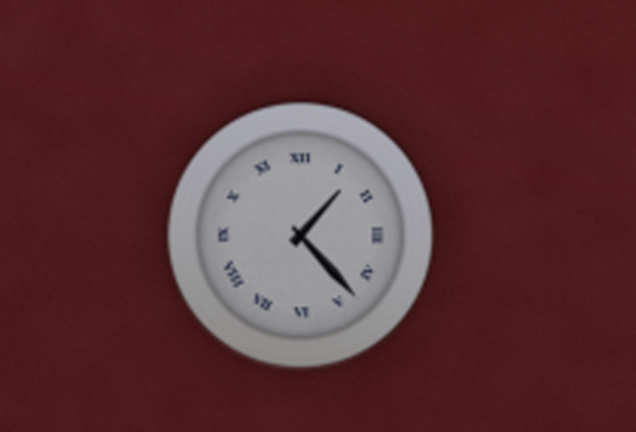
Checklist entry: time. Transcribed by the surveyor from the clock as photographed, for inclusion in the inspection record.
1:23
